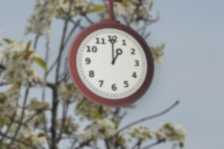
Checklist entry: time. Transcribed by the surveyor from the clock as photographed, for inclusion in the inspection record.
1:00
